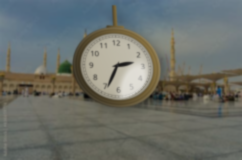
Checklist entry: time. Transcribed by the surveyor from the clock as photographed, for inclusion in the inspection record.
2:34
